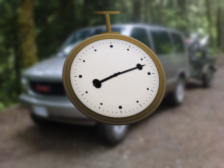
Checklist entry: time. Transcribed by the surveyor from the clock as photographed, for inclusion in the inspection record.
8:12
